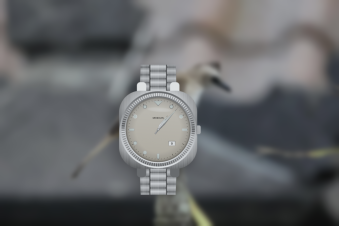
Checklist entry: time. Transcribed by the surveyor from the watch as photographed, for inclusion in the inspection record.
1:07
